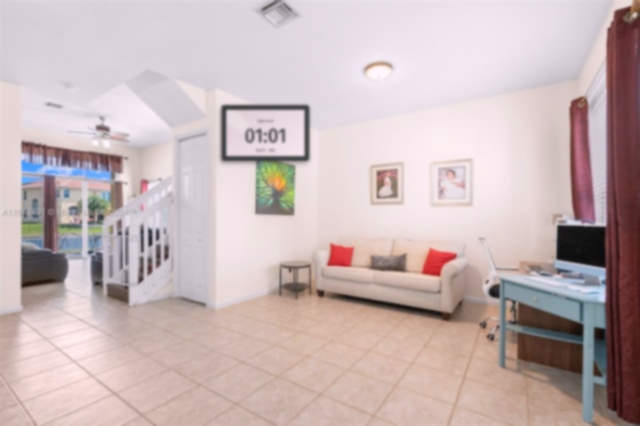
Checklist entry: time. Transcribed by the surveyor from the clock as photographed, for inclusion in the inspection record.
1:01
